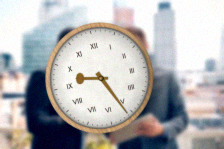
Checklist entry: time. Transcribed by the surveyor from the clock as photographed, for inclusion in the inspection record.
9:26
